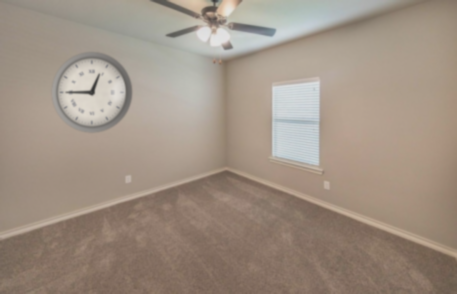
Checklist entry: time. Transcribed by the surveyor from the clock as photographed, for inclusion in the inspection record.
12:45
